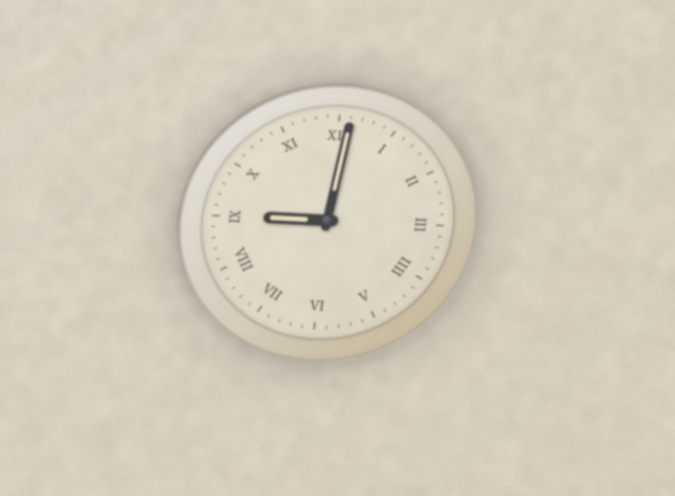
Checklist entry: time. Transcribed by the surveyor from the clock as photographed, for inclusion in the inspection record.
9:01
